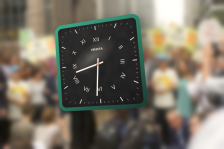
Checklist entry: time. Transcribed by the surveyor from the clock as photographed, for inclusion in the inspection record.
8:31
